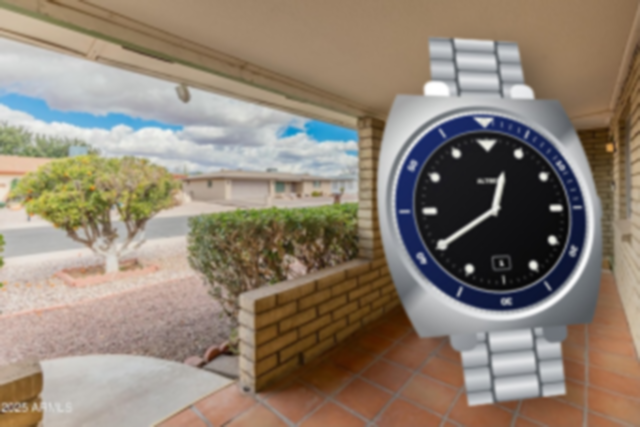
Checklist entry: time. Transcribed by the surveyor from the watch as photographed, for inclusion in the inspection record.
12:40
